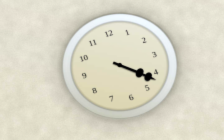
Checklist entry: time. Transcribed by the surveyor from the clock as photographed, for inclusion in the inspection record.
4:22
